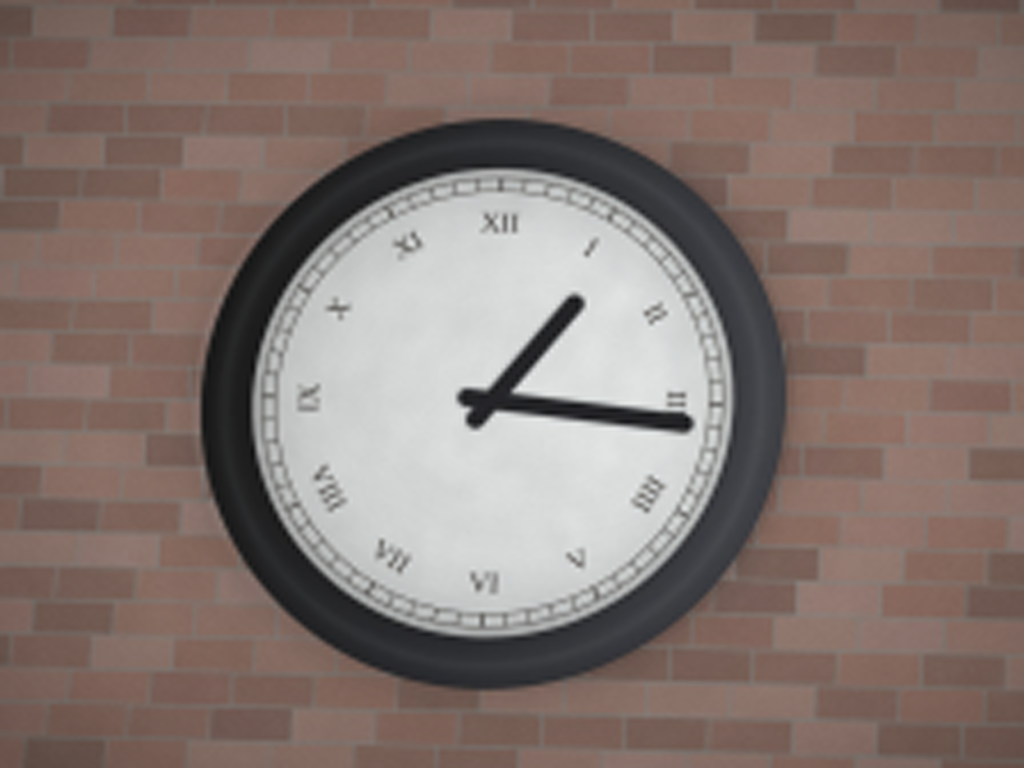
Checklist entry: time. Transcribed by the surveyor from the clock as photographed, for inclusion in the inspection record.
1:16
